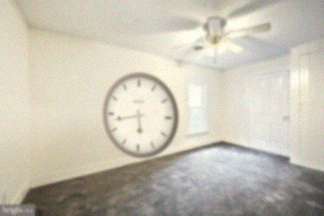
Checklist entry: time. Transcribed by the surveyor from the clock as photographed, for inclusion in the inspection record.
5:43
